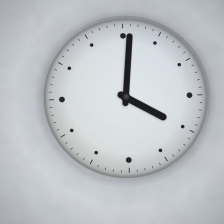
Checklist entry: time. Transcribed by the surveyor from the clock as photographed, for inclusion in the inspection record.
4:01
